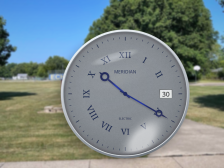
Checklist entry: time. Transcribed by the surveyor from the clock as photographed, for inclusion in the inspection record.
10:20
